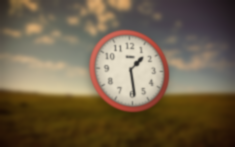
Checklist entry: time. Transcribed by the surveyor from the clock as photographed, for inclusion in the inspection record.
1:29
